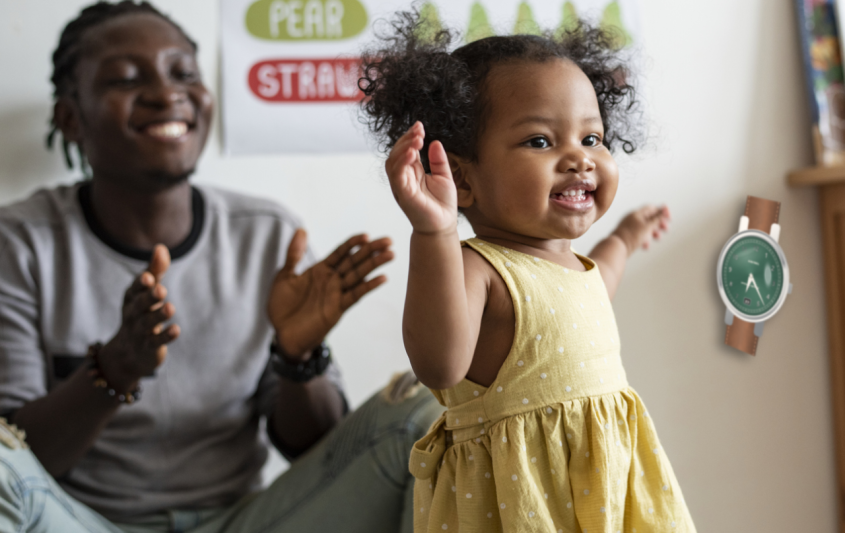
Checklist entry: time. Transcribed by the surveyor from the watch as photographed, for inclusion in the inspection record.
6:23
